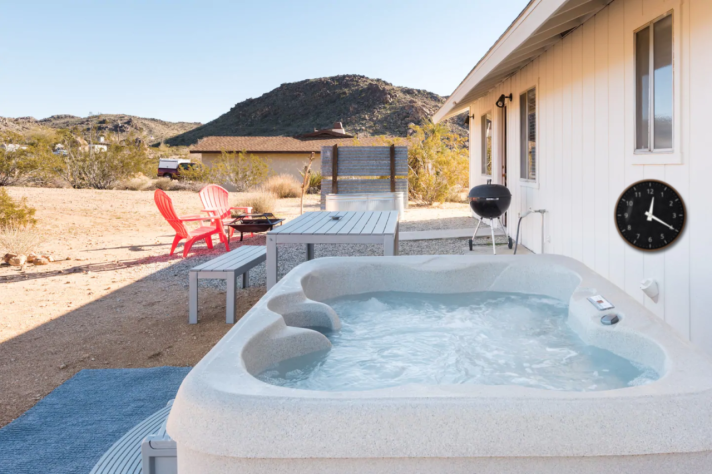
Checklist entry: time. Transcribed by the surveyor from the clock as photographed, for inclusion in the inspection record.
12:20
